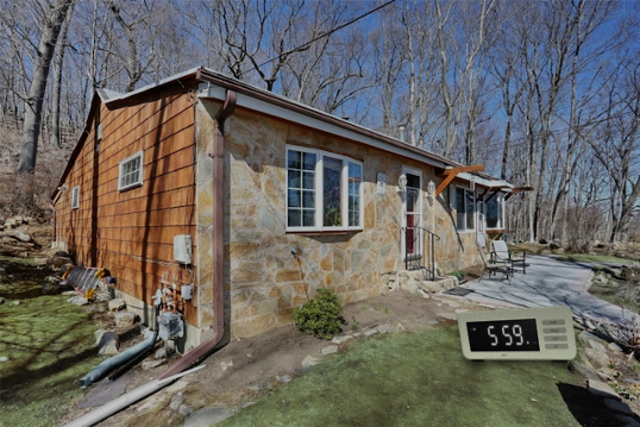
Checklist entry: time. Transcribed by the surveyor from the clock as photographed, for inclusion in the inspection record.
5:59
